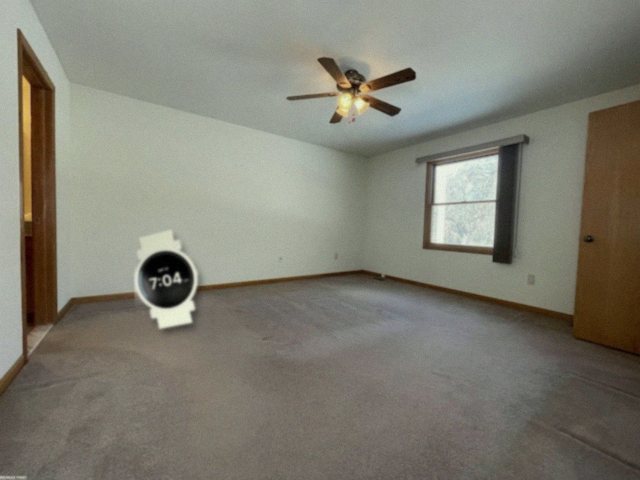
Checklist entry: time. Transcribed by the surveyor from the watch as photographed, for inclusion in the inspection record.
7:04
